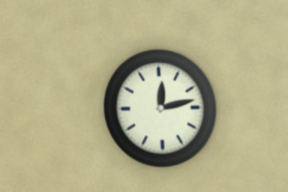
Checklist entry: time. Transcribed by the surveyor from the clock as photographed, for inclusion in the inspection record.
12:13
